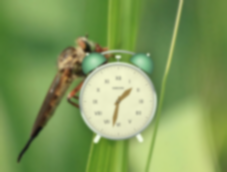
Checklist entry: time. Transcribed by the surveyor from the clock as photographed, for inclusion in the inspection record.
1:32
